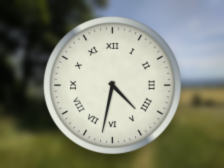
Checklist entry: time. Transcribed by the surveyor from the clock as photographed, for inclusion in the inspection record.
4:32
